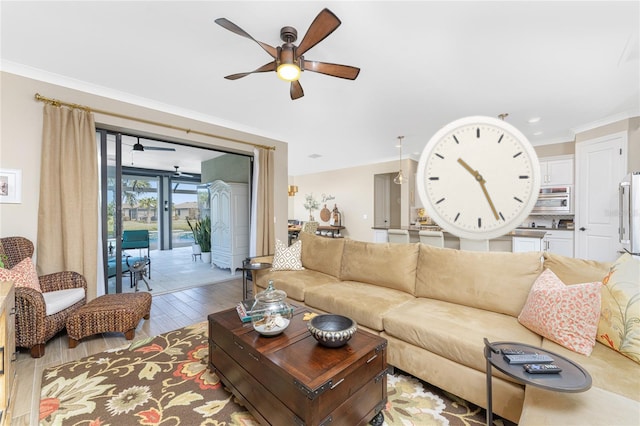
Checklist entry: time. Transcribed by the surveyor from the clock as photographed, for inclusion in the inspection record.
10:26
